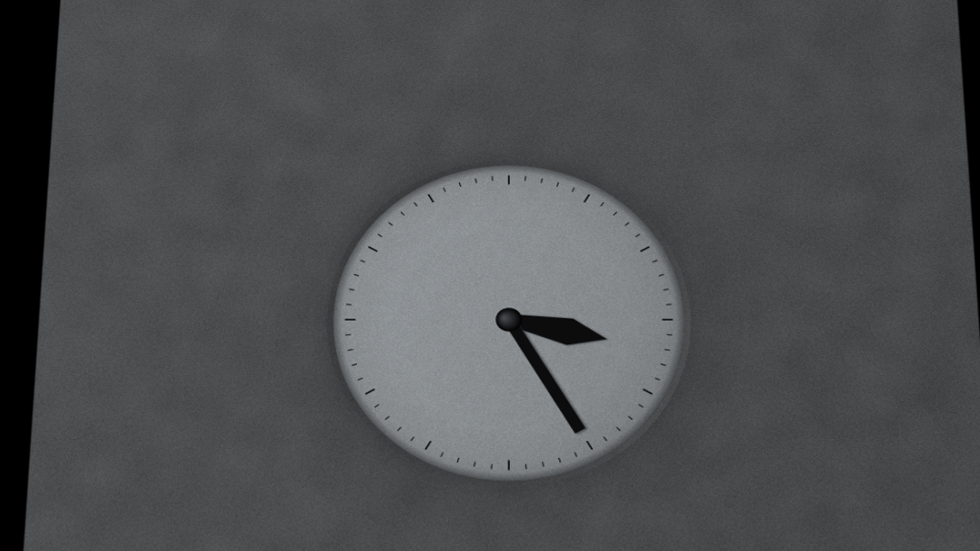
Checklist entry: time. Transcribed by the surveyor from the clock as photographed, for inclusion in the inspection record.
3:25
